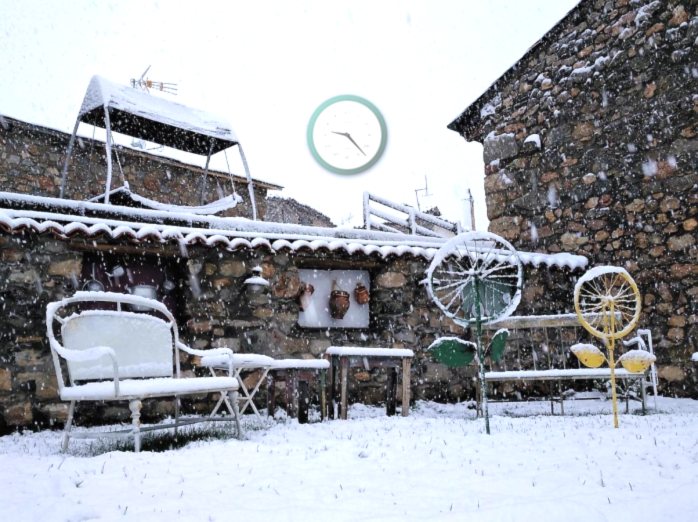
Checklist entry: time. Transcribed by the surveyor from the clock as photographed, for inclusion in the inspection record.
9:23
